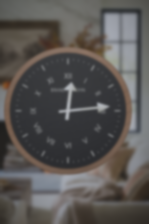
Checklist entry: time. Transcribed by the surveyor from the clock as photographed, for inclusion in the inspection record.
12:14
